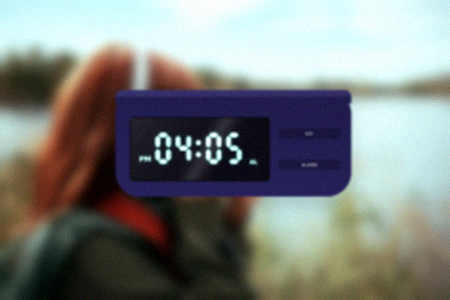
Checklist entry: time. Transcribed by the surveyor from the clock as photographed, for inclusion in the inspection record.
4:05
